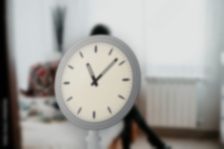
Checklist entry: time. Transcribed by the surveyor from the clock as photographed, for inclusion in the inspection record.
11:08
